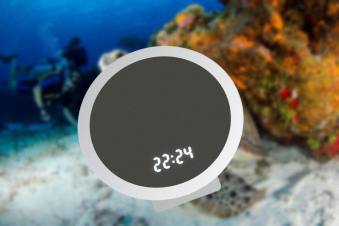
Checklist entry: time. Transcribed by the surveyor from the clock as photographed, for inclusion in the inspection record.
22:24
